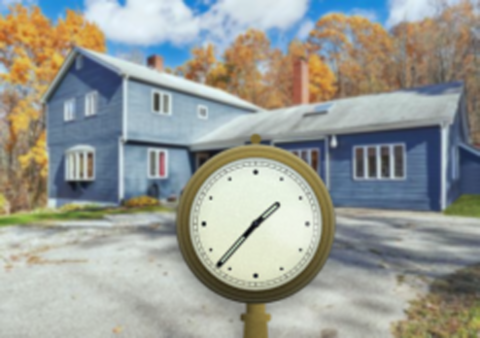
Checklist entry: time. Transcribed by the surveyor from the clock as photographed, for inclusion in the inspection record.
1:37
